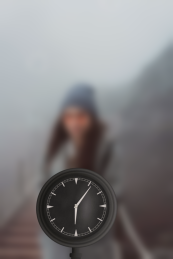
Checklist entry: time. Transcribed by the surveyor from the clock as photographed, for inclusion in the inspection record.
6:06
